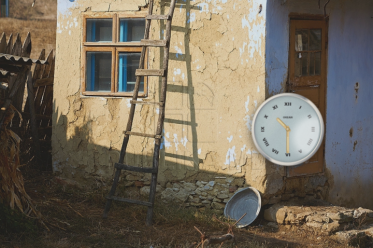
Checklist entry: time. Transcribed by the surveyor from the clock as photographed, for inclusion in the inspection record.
10:30
